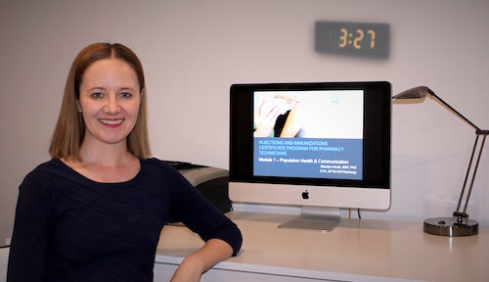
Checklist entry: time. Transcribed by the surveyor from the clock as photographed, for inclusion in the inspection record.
3:27
